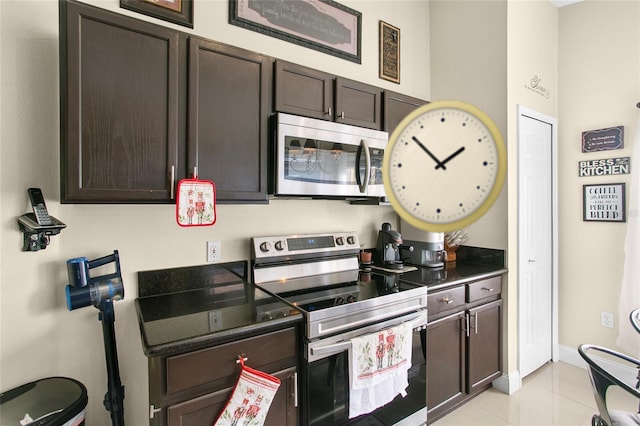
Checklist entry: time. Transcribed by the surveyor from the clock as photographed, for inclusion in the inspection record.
1:52
